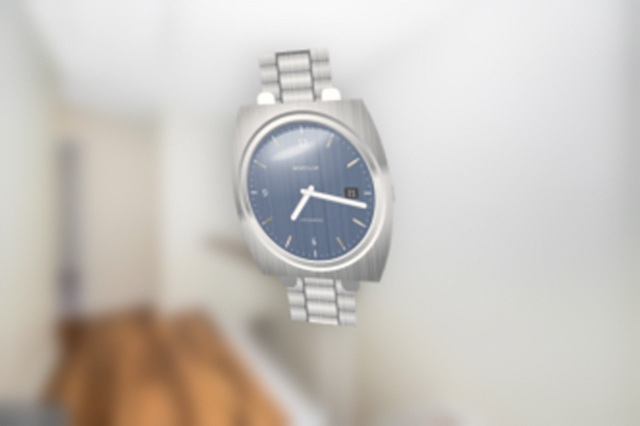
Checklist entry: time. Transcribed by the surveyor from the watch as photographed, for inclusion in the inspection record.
7:17
